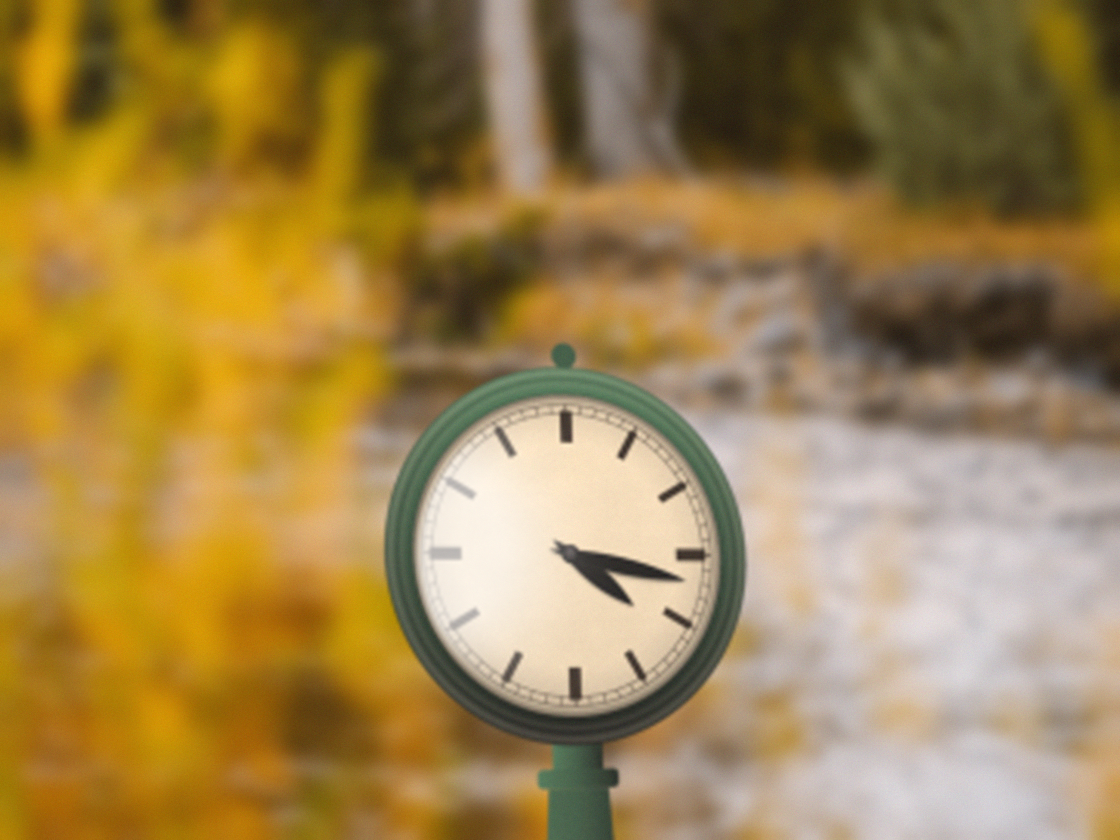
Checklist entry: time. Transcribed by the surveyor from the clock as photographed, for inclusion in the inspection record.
4:17
